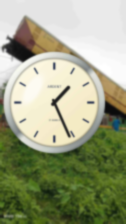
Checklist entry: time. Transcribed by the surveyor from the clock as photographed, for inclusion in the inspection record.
1:26
